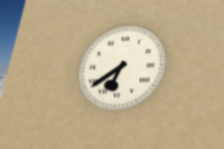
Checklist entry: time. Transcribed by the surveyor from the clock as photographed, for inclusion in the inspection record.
6:39
